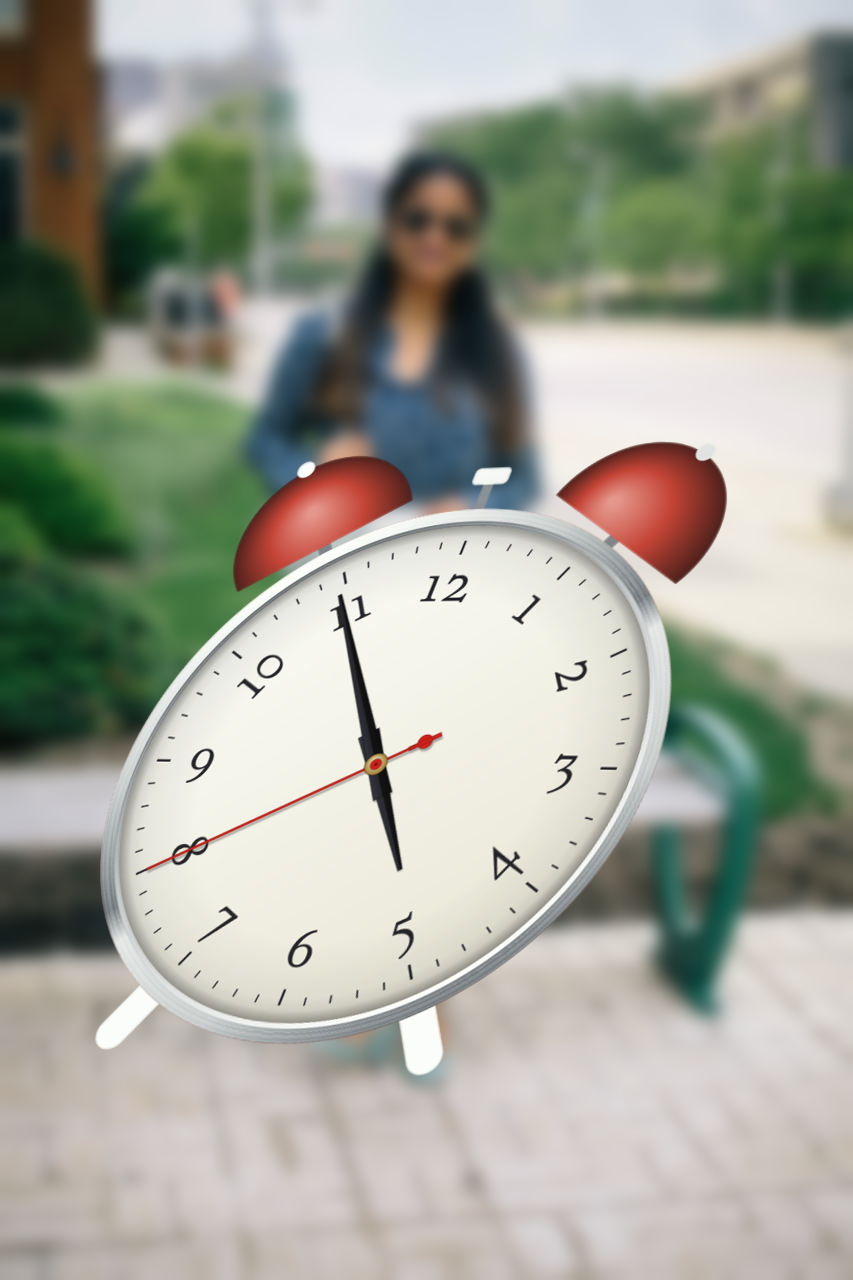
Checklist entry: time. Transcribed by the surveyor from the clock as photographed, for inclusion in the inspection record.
4:54:40
